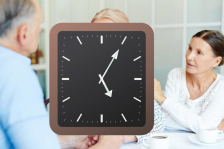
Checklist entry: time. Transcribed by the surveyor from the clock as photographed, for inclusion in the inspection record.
5:05
